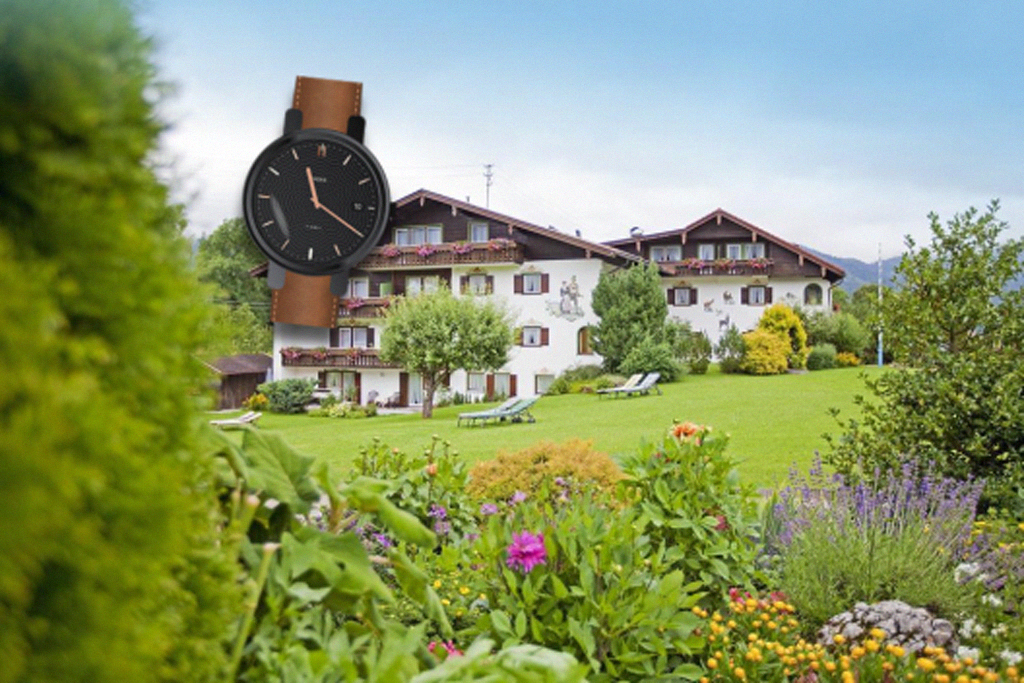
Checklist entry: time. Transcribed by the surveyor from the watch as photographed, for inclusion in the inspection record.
11:20
